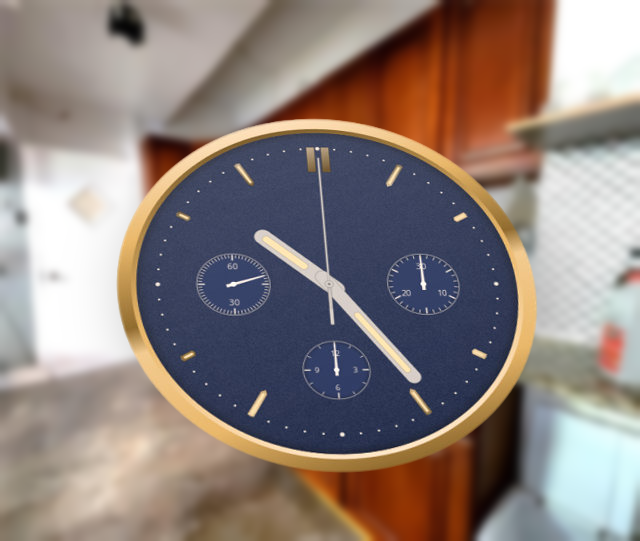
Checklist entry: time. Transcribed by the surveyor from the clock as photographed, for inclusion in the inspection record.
10:24:12
